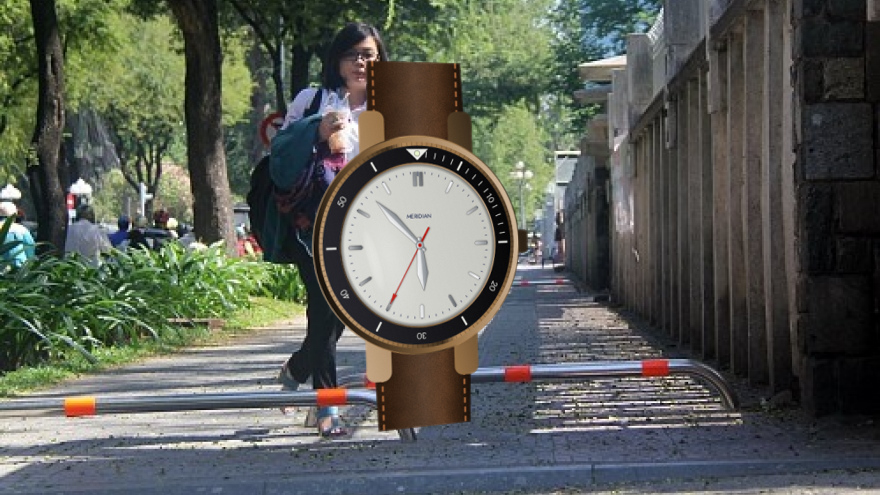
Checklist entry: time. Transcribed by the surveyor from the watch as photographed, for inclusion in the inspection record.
5:52:35
